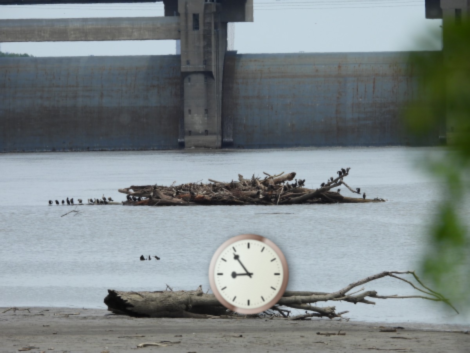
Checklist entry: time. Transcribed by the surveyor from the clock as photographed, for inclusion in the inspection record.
8:54
